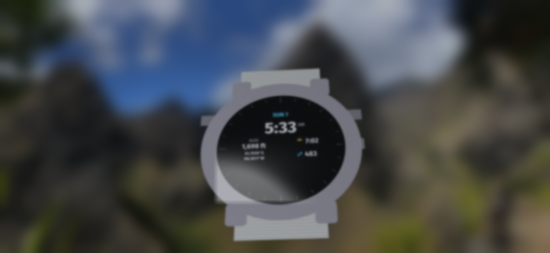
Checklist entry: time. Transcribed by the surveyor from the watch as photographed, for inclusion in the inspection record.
5:33
